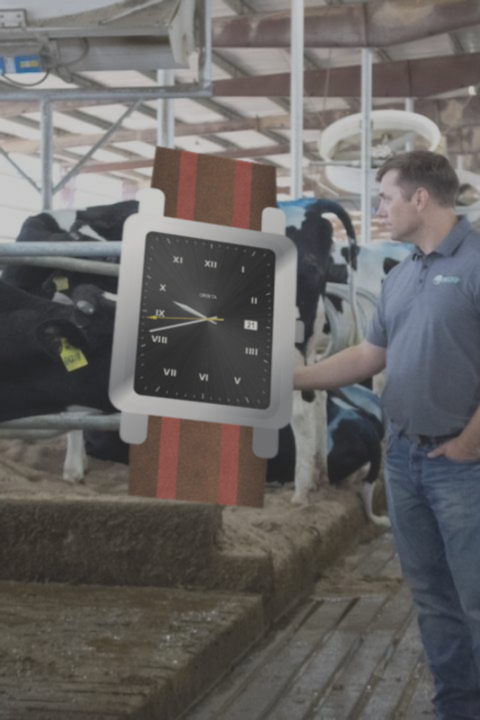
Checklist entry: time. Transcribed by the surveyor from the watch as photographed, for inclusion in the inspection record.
9:41:44
